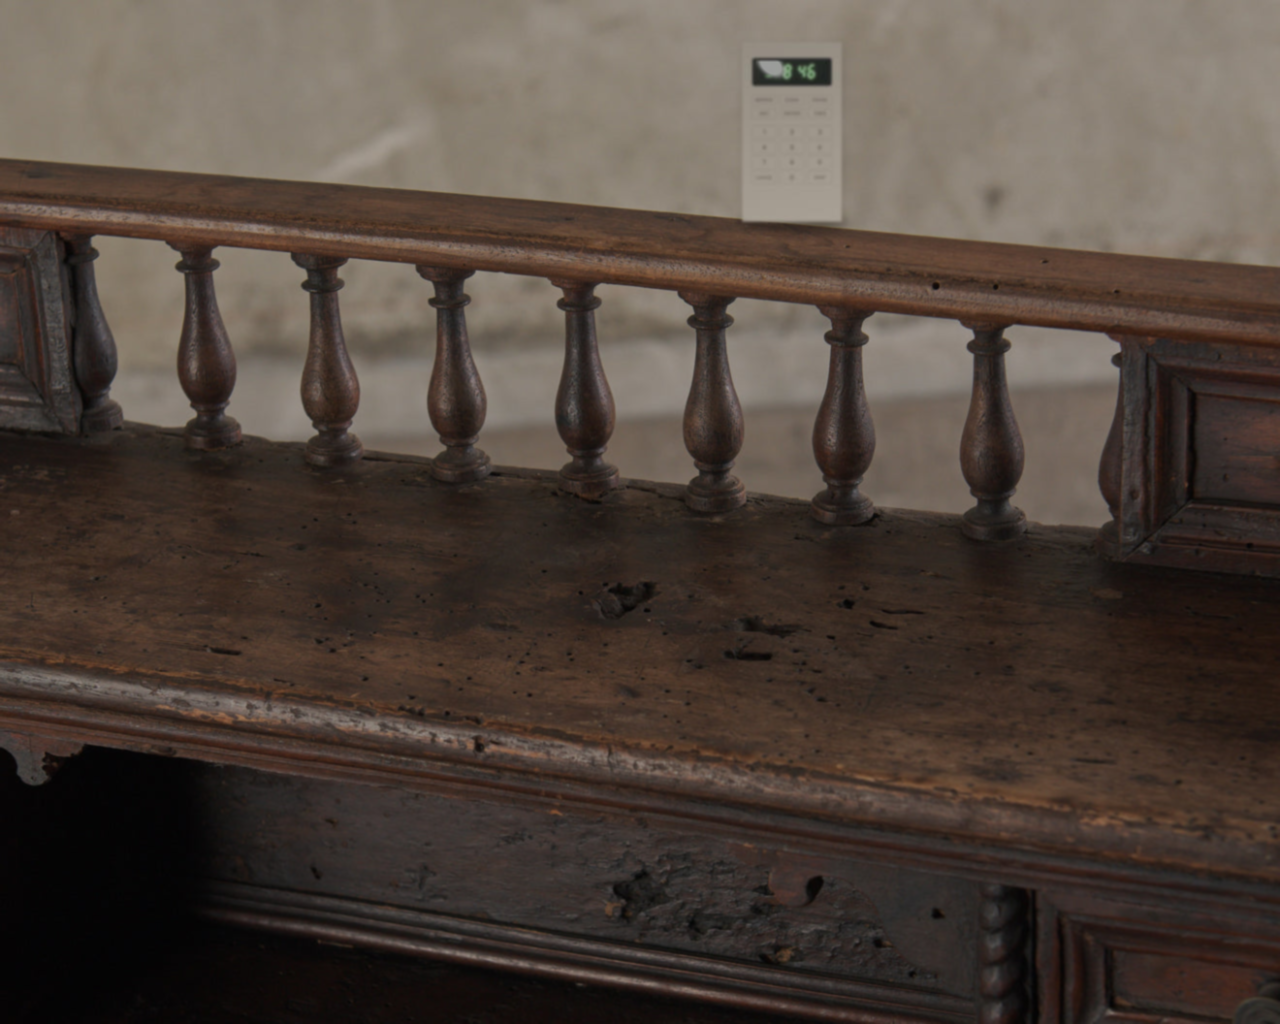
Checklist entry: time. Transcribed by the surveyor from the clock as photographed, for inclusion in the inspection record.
8:46
